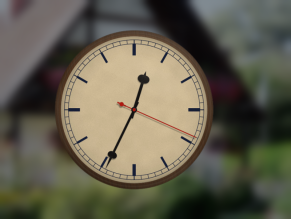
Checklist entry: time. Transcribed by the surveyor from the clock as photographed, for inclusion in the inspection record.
12:34:19
